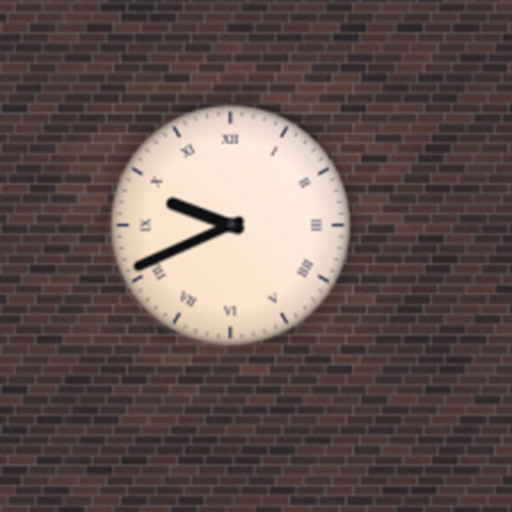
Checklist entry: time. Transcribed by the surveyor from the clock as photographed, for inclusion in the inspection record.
9:41
